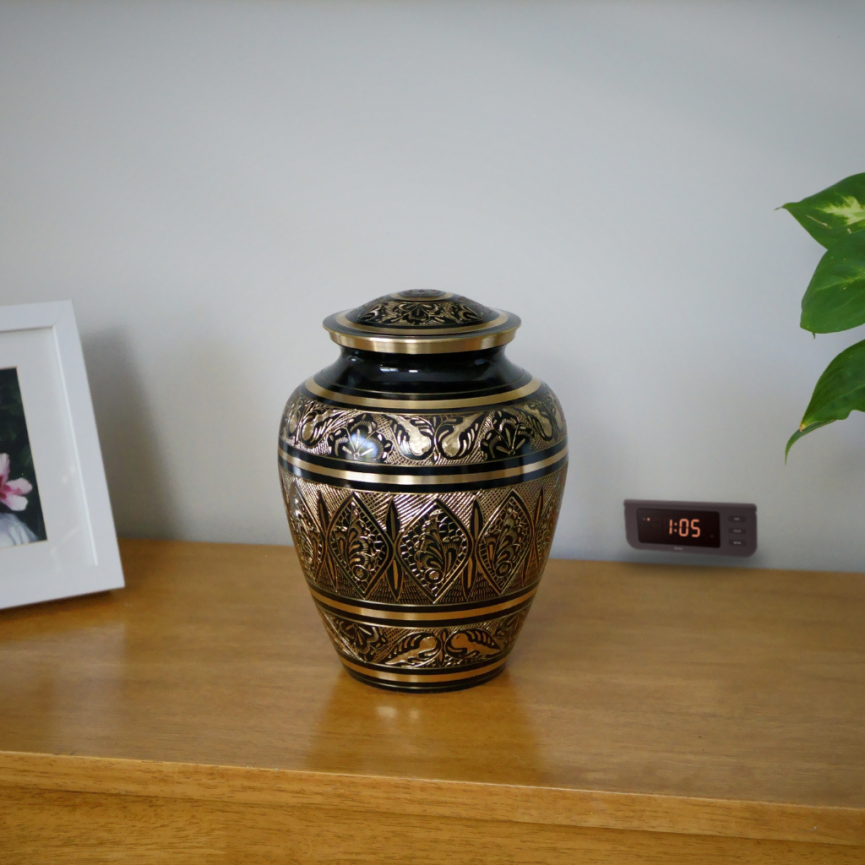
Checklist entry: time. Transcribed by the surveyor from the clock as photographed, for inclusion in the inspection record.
1:05
